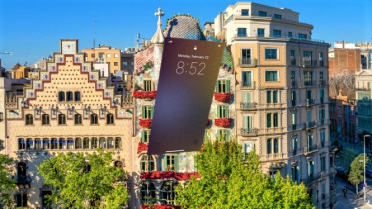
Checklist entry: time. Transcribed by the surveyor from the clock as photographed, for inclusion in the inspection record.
8:52
